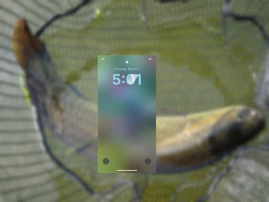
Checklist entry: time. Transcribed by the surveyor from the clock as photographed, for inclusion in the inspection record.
5:01
